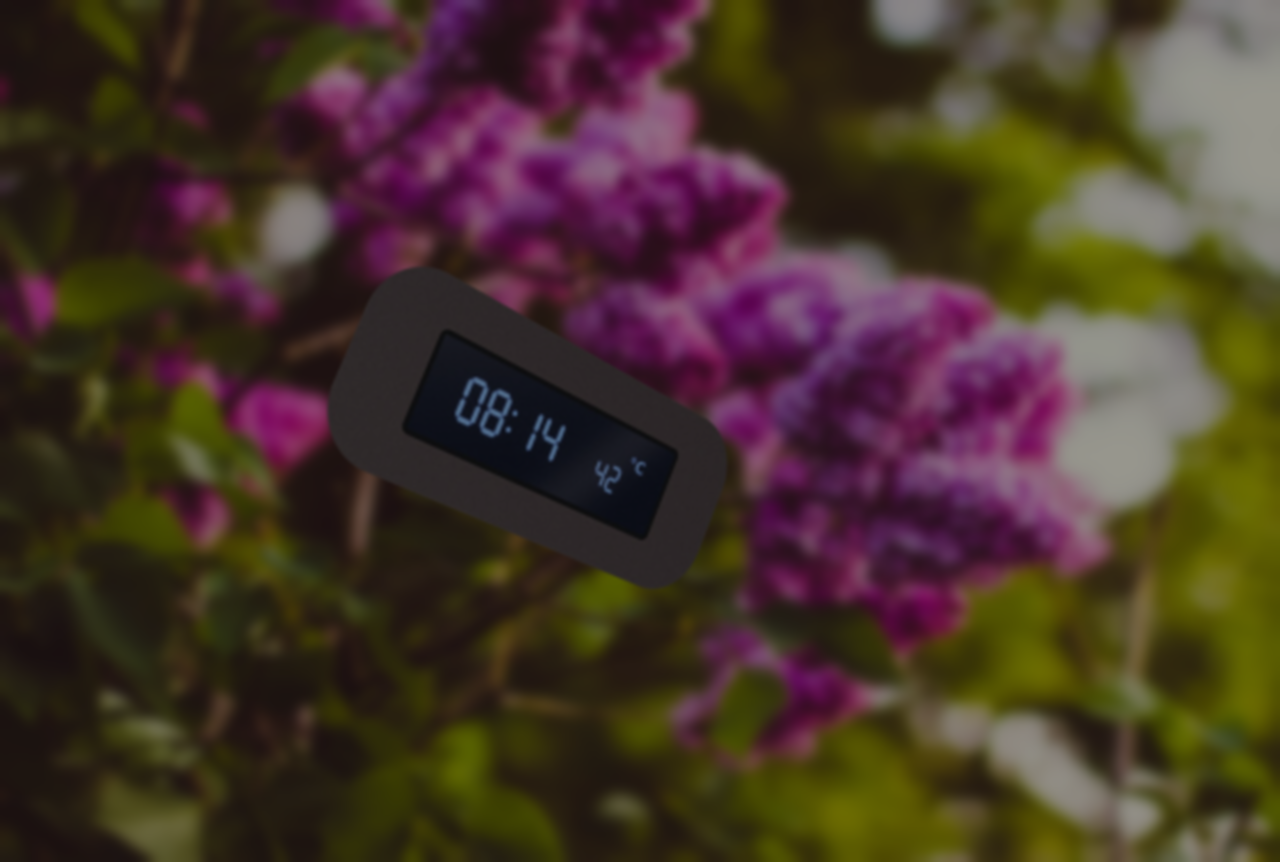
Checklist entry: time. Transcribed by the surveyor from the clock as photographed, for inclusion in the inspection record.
8:14
